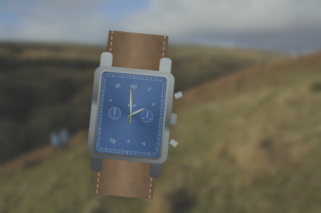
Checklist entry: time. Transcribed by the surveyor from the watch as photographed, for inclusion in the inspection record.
1:59
